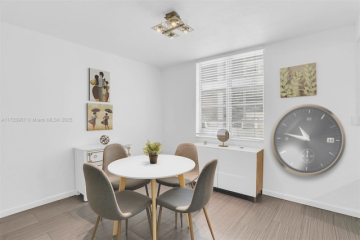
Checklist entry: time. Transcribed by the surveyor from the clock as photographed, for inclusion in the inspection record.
10:47
